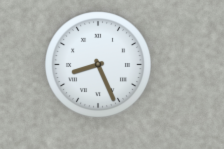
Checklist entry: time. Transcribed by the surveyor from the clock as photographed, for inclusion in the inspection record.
8:26
